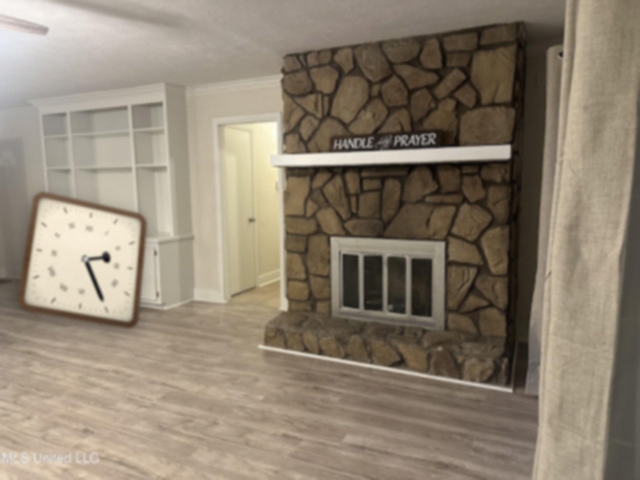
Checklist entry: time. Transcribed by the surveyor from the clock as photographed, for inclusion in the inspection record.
2:25
